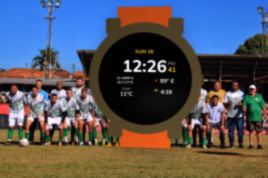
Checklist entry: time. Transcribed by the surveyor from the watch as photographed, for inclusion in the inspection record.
12:26
